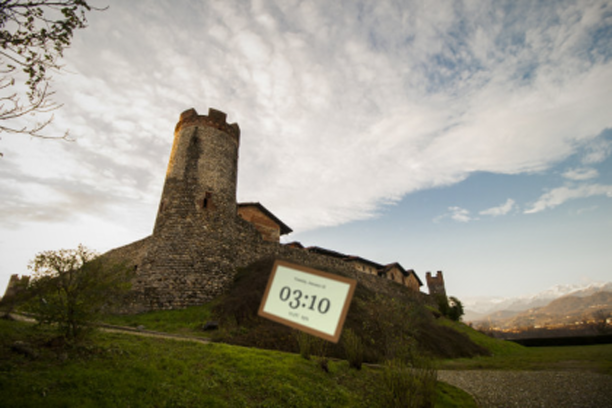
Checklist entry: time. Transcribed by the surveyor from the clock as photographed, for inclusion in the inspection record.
3:10
